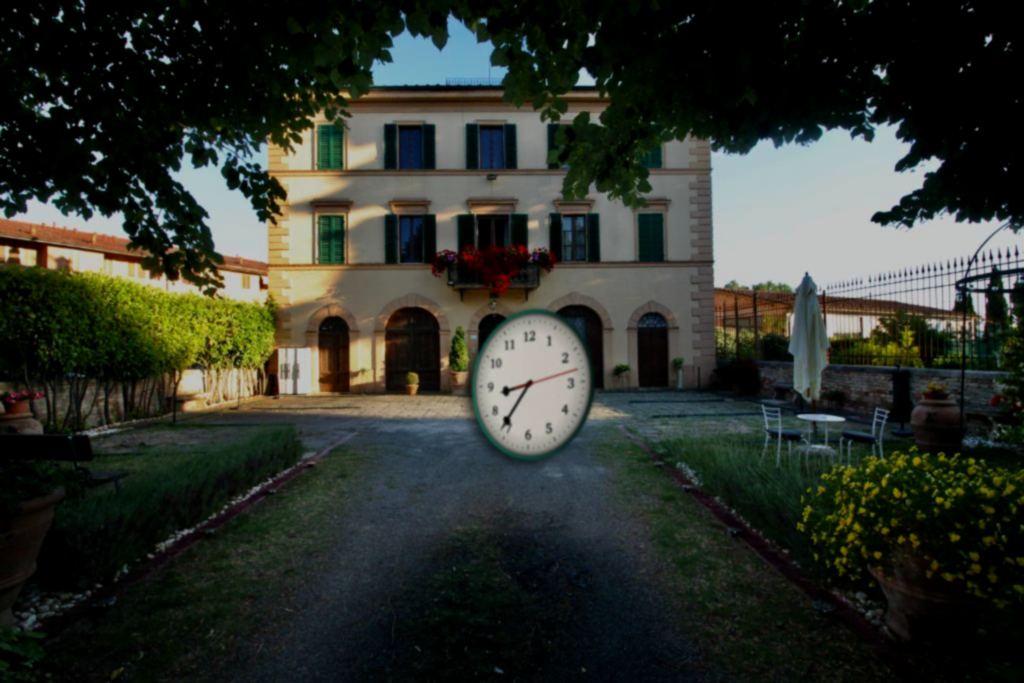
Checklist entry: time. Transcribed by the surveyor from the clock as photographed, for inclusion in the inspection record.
8:36:13
